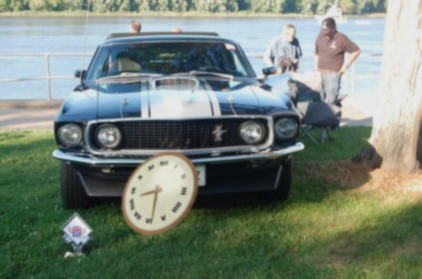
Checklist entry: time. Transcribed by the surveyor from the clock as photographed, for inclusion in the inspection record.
8:29
